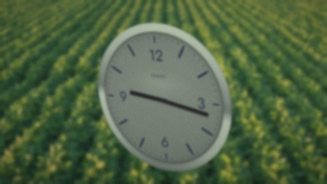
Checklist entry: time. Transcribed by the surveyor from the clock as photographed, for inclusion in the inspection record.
9:17
